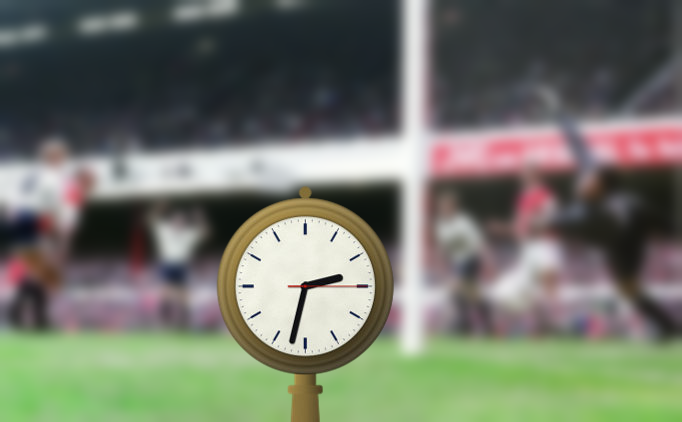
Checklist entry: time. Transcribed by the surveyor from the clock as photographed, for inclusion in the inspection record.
2:32:15
